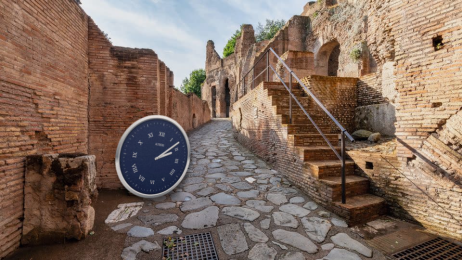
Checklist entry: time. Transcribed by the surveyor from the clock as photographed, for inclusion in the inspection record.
2:08
